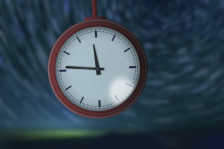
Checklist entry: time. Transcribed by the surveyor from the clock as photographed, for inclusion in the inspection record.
11:46
